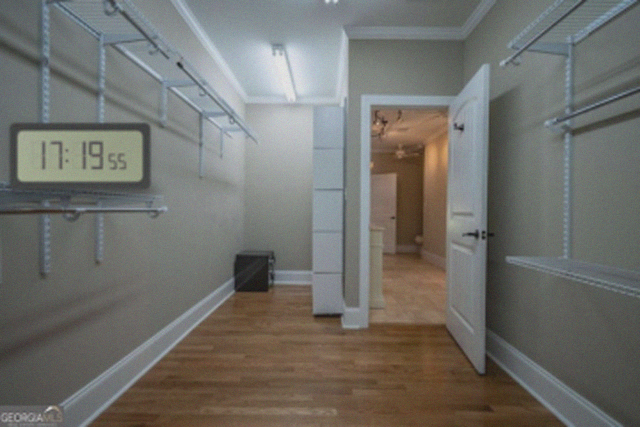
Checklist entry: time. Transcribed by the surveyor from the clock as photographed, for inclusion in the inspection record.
17:19:55
